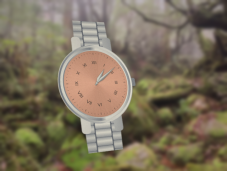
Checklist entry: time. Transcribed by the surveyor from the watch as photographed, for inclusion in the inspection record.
1:09
